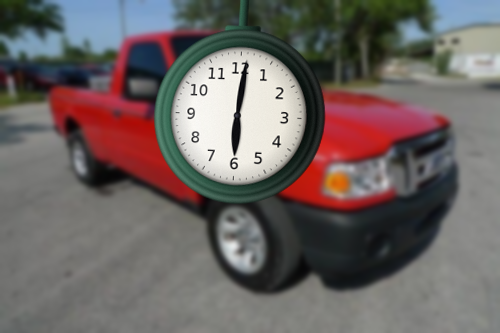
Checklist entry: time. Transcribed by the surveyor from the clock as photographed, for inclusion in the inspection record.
6:01
